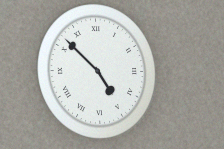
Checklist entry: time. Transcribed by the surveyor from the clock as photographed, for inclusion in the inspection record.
4:52
